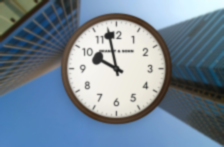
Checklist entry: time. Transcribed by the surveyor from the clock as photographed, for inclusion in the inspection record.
9:58
